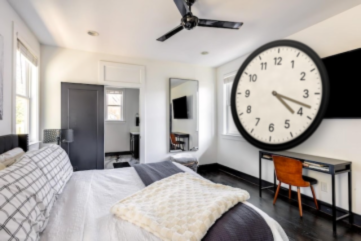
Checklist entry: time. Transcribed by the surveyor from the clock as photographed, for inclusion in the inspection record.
4:18
